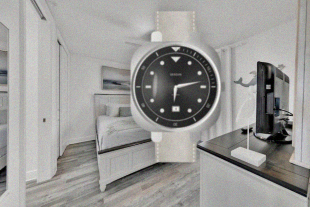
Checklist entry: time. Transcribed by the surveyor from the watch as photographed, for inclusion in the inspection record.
6:13
